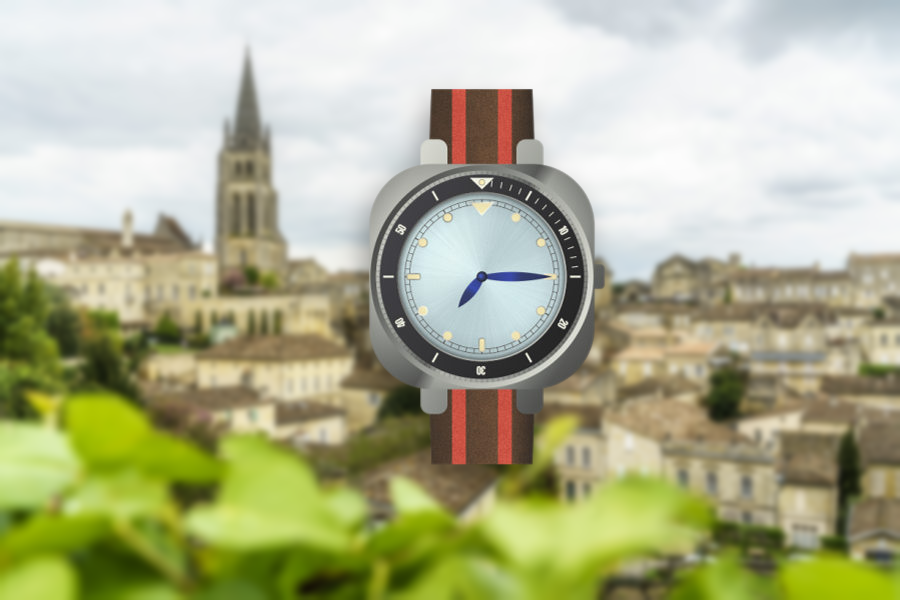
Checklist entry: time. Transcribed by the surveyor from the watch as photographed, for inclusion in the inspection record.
7:15
